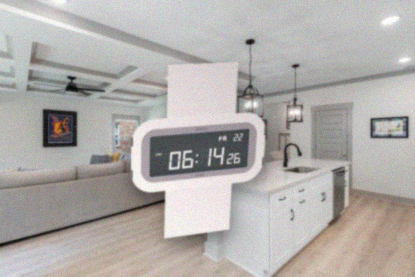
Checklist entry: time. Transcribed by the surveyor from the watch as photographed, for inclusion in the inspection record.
6:14:26
